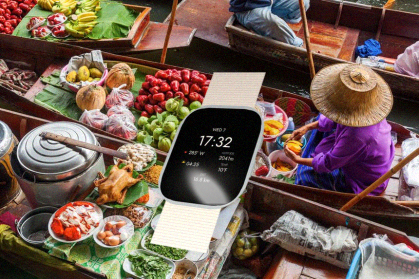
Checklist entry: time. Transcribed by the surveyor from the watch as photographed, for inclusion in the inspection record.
17:32
